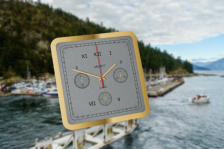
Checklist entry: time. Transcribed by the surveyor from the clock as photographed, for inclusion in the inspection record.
1:49
